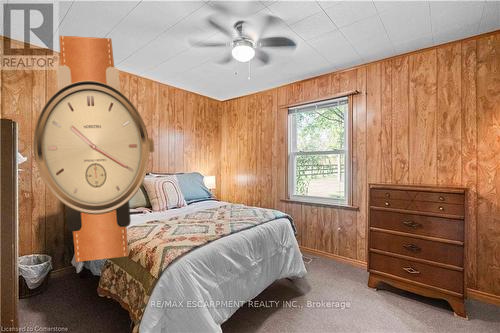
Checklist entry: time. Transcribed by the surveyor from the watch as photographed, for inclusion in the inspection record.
10:20
